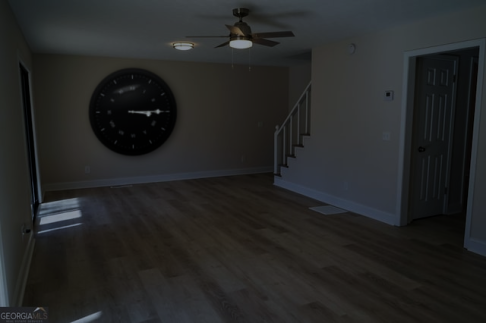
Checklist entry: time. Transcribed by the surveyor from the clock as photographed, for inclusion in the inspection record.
3:15
